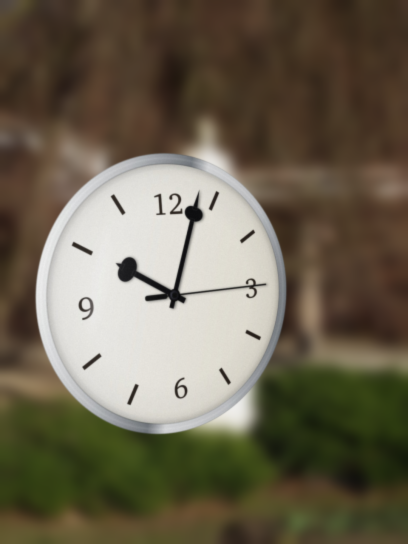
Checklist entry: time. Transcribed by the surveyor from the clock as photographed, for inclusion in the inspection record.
10:03:15
